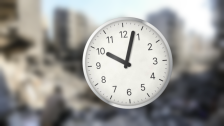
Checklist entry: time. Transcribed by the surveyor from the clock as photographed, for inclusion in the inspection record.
10:03
